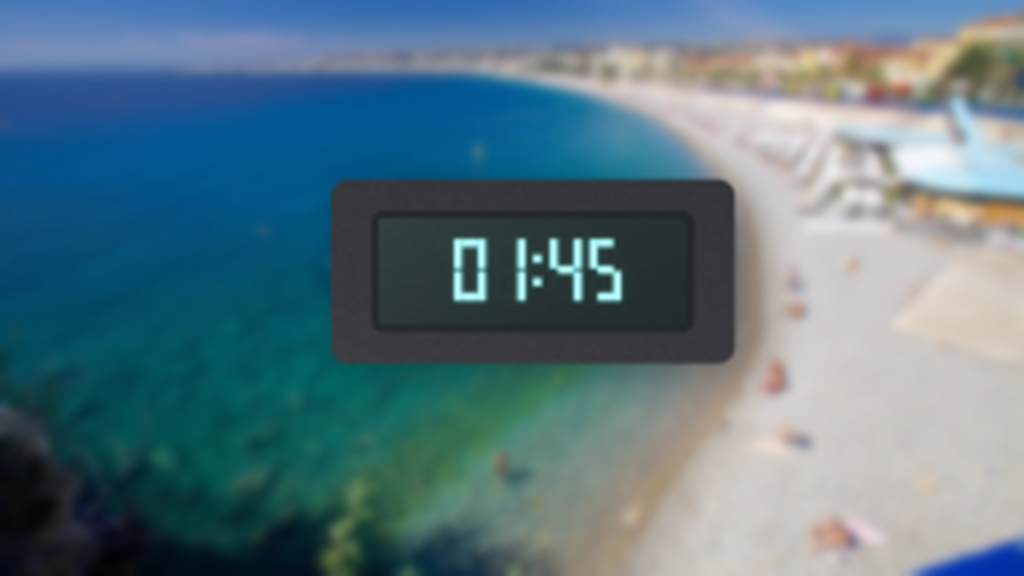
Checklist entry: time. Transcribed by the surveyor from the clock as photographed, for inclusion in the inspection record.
1:45
